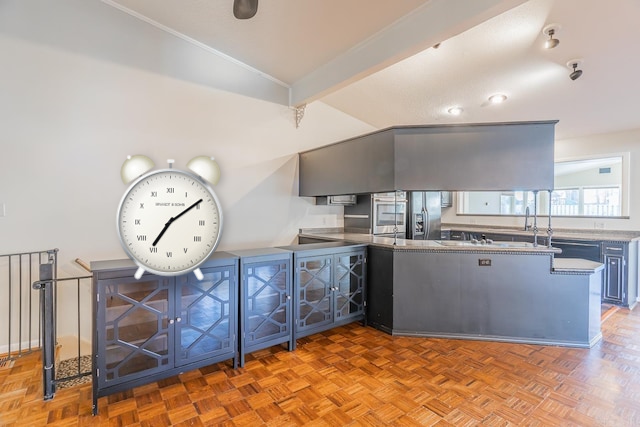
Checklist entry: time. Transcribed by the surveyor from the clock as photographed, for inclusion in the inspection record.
7:09
